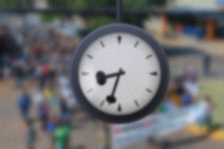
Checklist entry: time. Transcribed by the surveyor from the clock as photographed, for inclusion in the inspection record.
8:33
